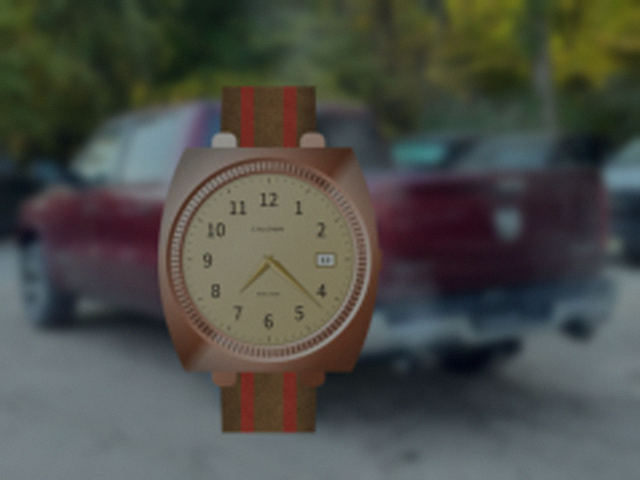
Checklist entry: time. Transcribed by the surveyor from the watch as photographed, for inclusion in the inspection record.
7:22
